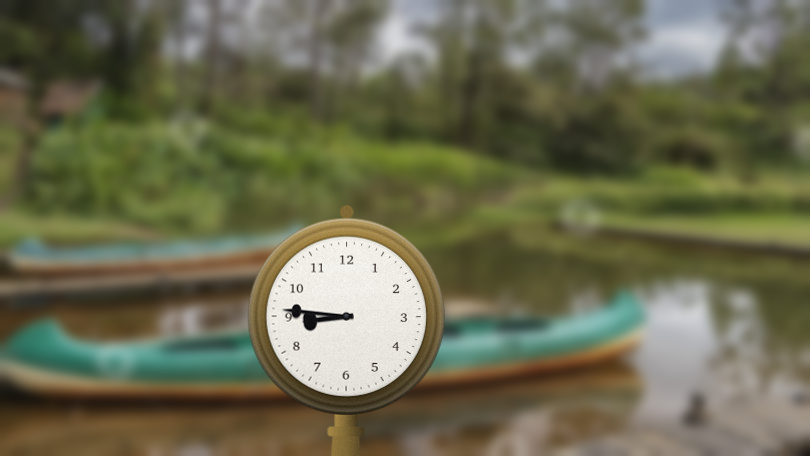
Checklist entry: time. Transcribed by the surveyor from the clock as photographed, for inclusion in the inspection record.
8:46
